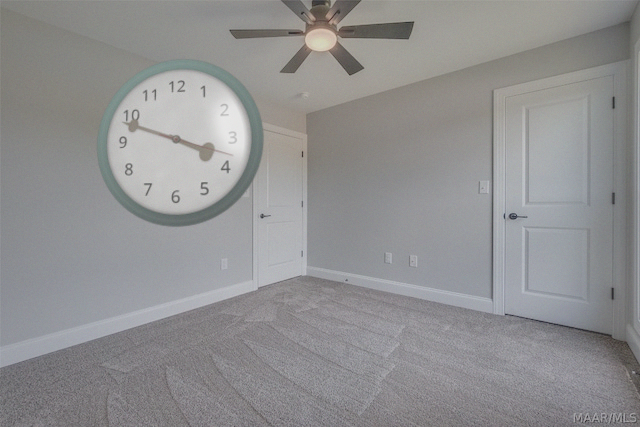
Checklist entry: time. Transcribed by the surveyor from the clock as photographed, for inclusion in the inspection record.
3:48:18
